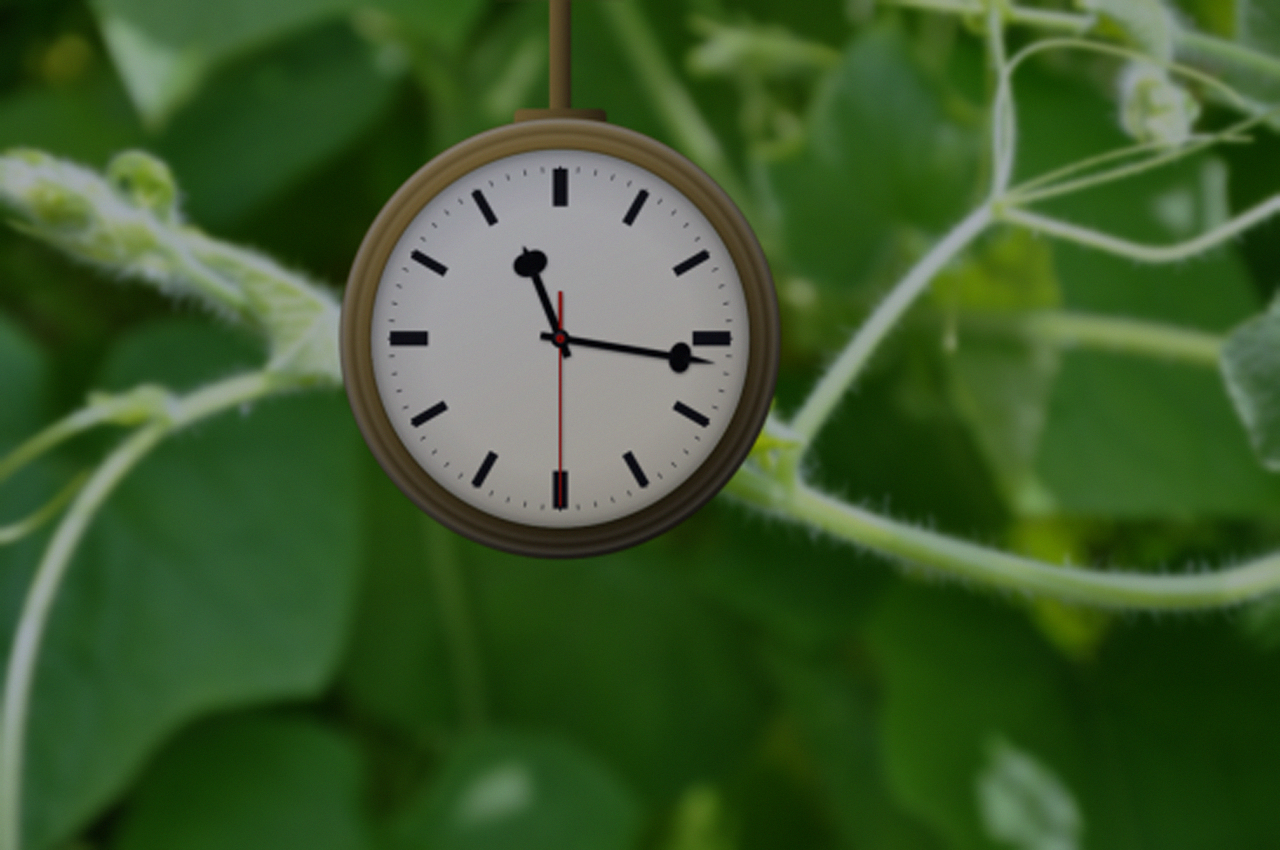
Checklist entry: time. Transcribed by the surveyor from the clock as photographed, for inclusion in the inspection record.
11:16:30
